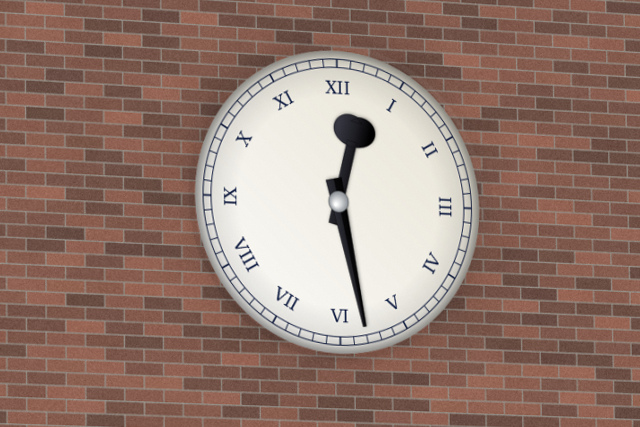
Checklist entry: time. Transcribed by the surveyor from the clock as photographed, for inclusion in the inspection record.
12:28
